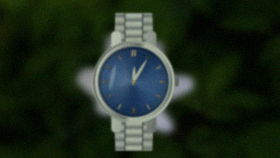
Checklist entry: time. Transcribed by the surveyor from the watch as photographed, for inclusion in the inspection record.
12:05
